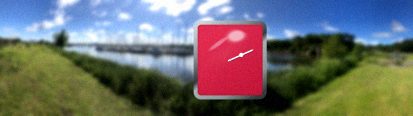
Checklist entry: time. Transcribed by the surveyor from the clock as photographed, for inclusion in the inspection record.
2:11
